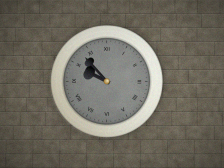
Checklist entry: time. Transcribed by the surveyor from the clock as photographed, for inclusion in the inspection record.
9:53
